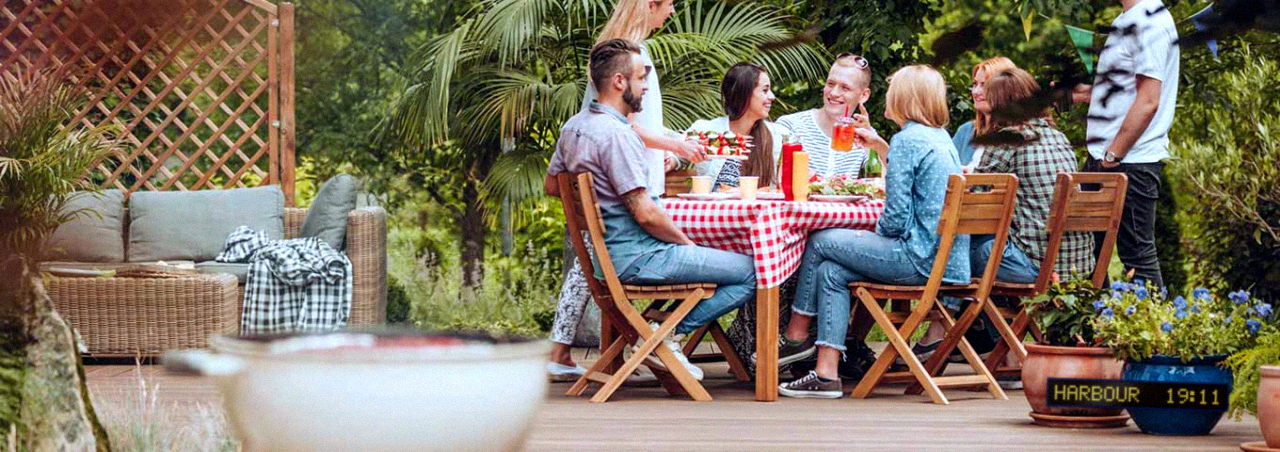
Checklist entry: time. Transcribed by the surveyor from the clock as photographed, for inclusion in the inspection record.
19:11
